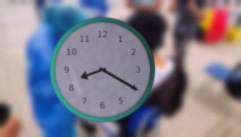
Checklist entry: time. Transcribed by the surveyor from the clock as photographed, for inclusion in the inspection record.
8:20
